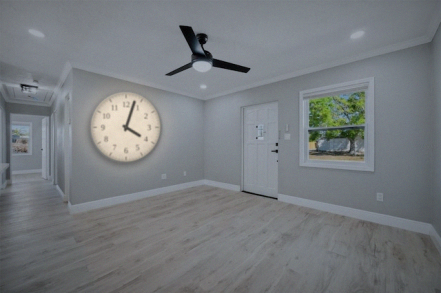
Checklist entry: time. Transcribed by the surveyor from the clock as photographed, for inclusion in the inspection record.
4:03
